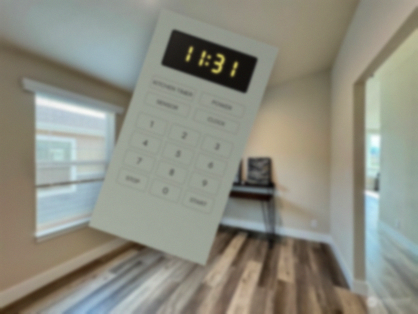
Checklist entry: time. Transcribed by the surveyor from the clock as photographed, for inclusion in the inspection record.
11:31
